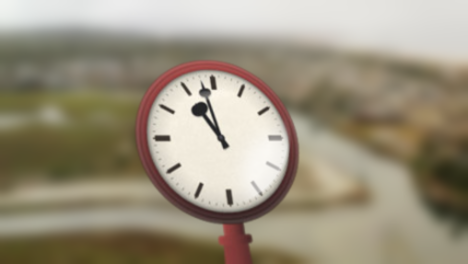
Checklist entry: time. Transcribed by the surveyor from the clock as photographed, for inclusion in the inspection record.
10:58
